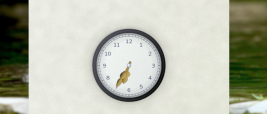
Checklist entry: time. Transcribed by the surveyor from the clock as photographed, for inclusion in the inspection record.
6:35
